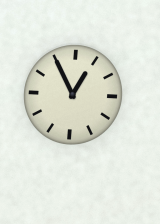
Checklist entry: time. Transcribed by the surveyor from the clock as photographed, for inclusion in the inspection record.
12:55
